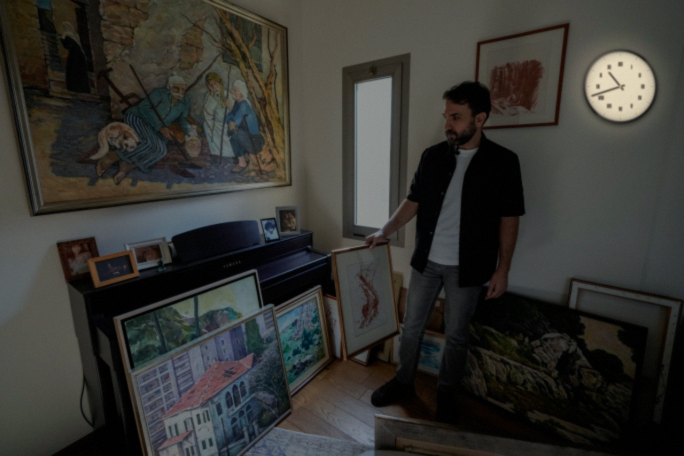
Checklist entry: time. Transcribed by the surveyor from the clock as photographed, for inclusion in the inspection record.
10:42
